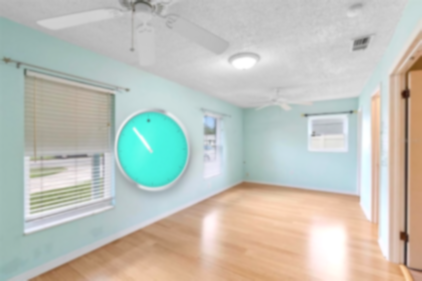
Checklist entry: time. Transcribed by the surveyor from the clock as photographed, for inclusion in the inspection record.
10:54
